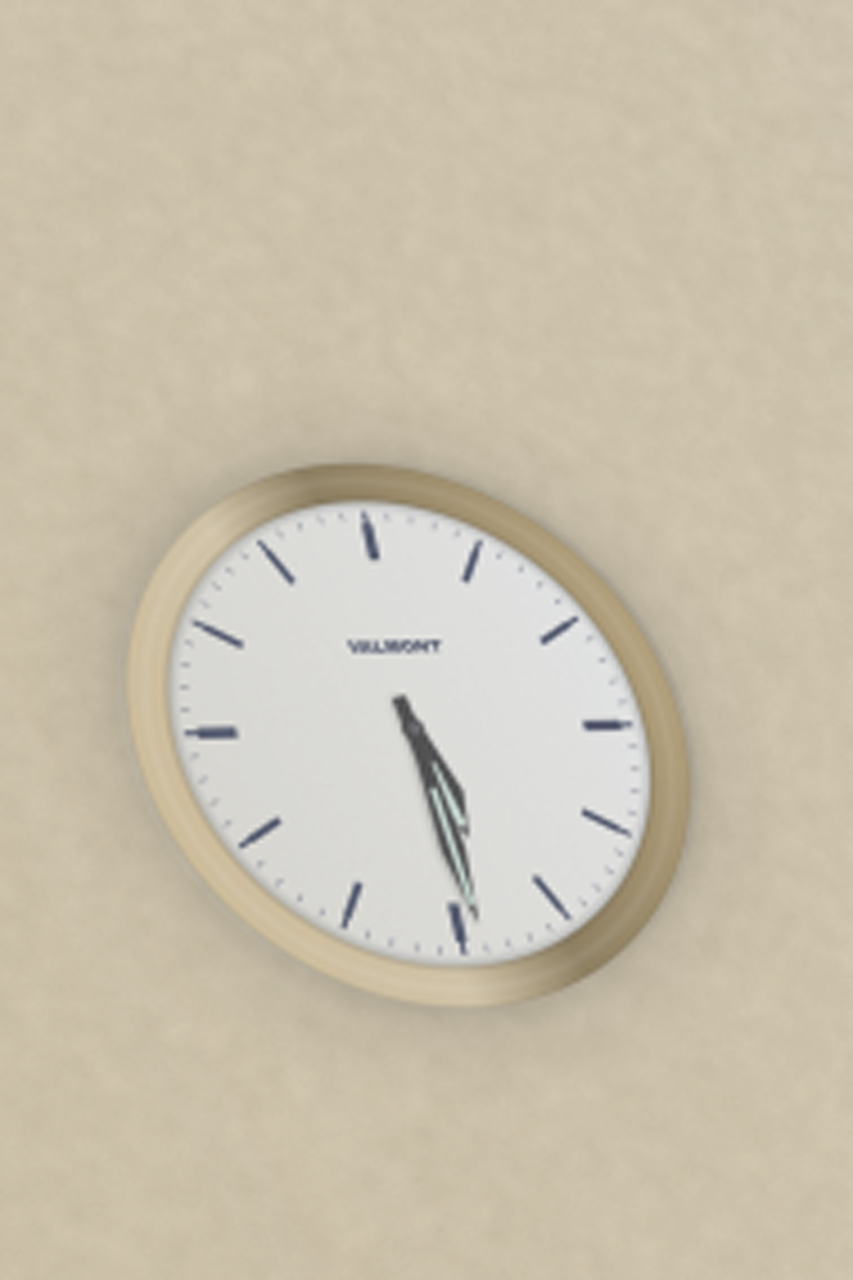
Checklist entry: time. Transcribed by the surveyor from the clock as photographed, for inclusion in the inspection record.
5:29
